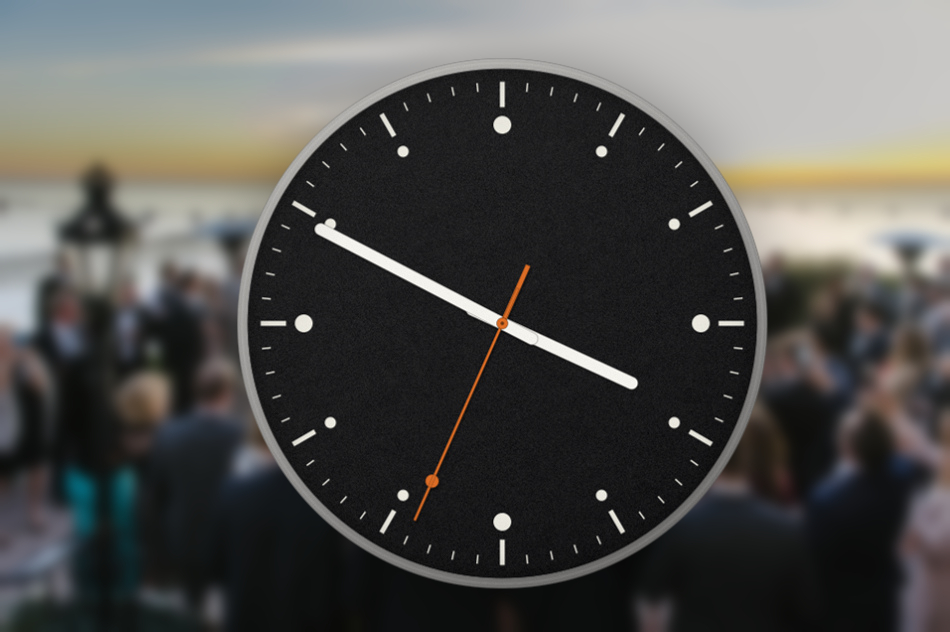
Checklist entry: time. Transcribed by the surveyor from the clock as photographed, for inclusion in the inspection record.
3:49:34
